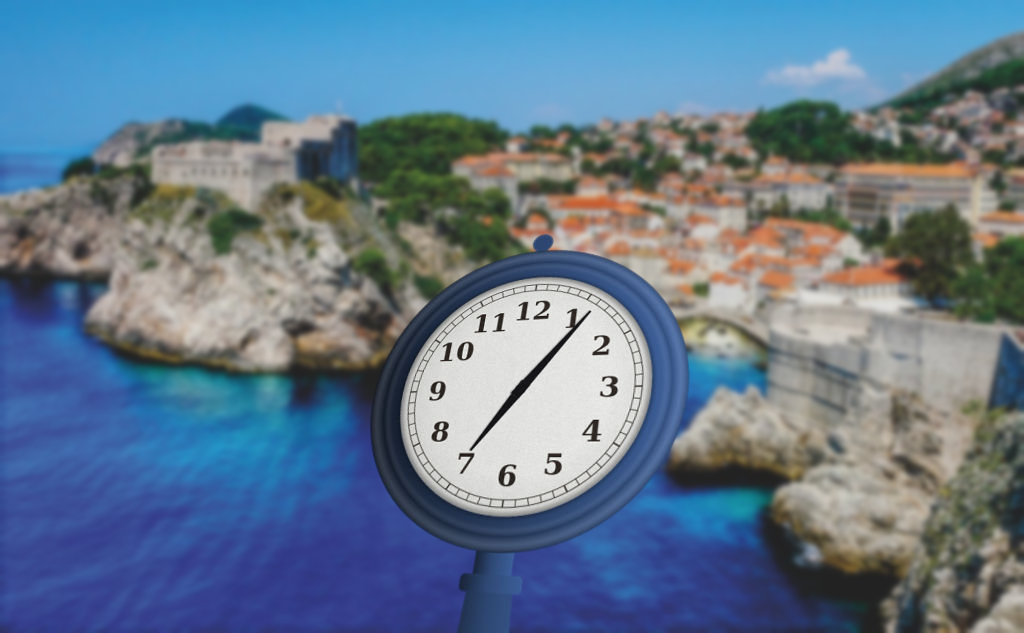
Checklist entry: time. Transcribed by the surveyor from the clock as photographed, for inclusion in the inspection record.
7:06
